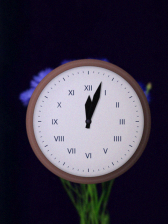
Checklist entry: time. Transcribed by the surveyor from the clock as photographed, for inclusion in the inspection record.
12:03
